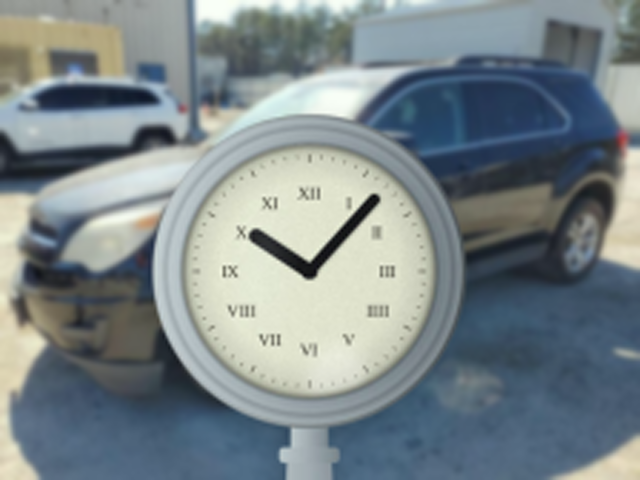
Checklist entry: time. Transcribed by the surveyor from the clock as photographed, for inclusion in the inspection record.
10:07
